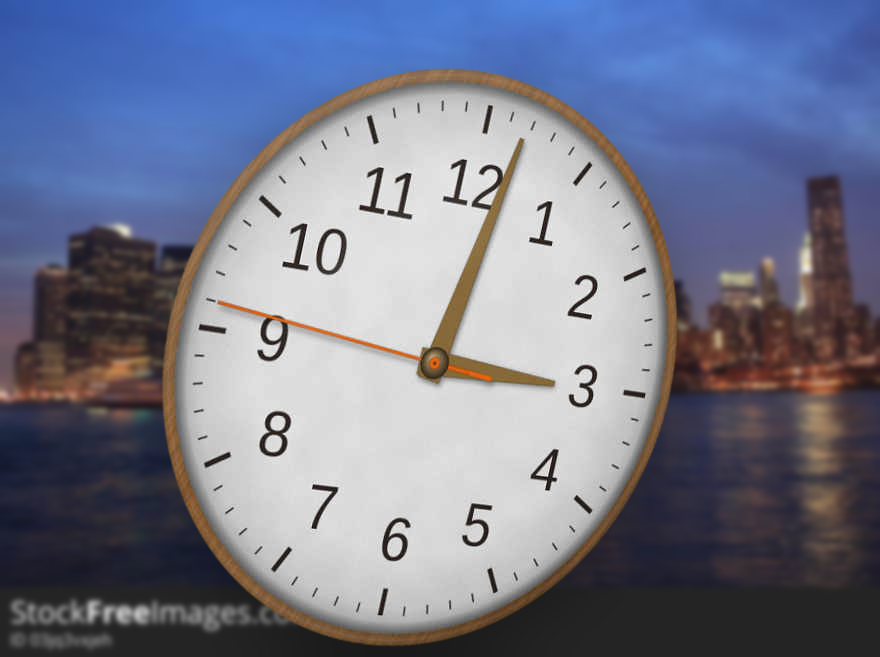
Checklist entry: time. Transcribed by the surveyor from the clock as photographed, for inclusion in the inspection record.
3:01:46
